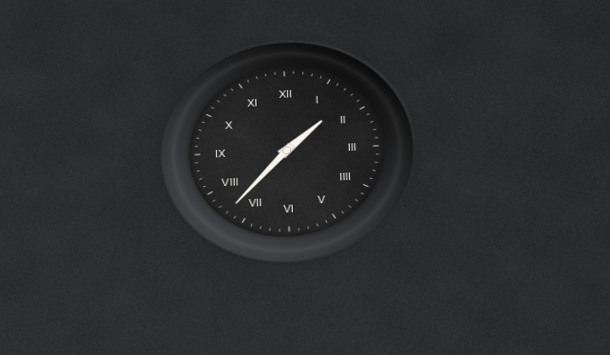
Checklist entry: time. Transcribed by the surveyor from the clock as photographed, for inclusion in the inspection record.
1:37
